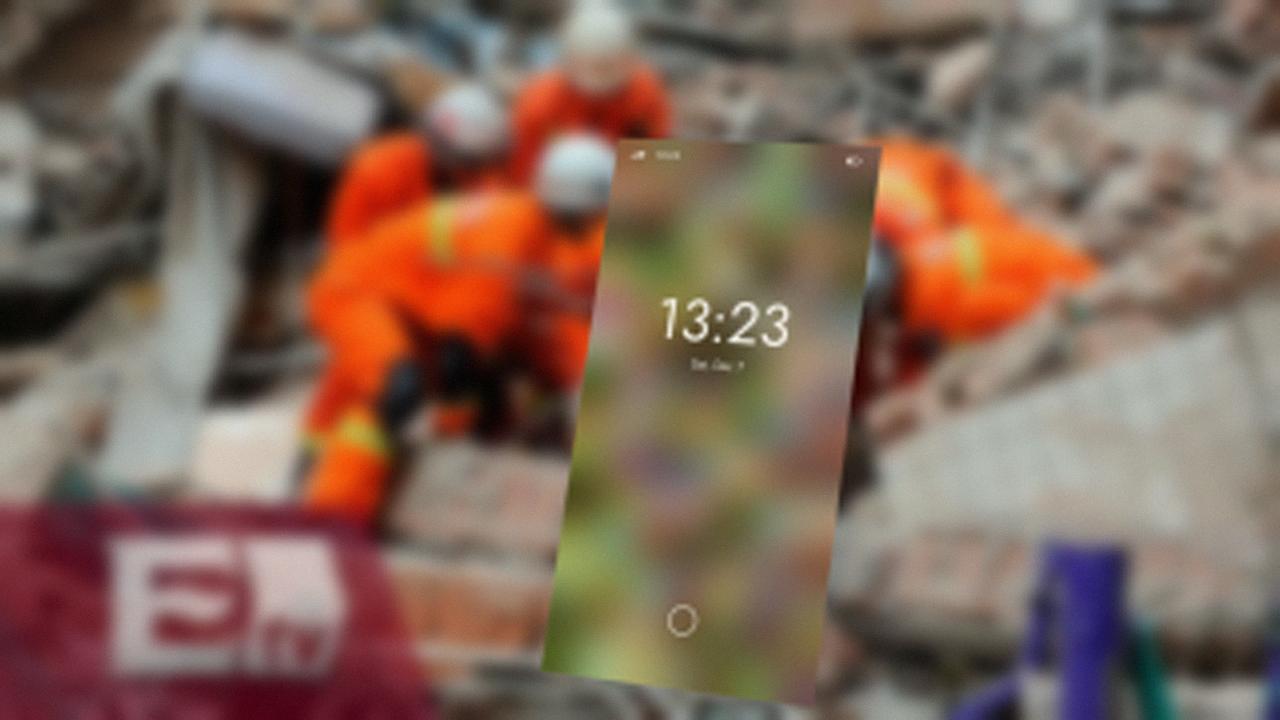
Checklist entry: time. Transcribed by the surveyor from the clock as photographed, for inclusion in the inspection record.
13:23
